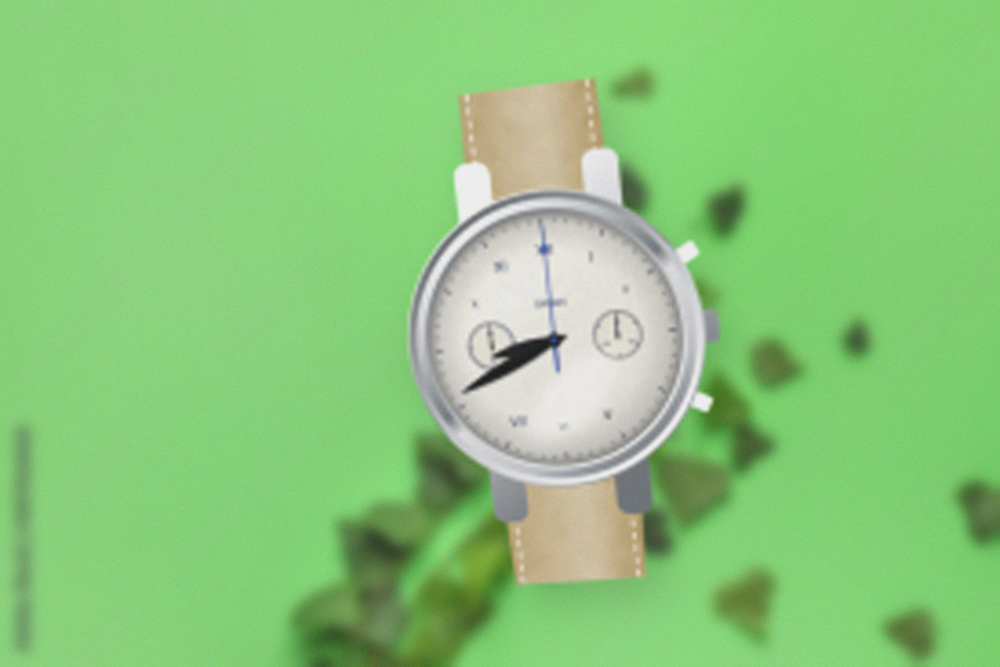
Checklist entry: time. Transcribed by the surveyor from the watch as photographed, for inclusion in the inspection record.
8:41
